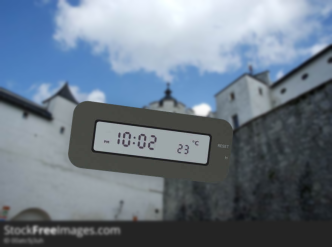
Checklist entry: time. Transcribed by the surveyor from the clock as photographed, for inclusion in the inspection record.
10:02
